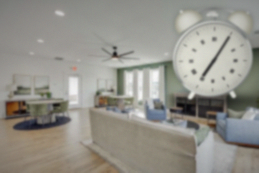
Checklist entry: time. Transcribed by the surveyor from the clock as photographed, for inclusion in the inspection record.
7:05
